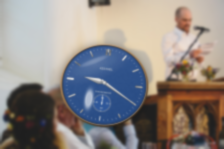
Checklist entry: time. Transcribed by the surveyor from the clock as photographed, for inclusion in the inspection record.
9:20
